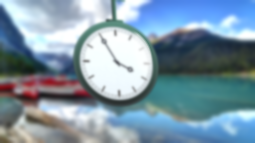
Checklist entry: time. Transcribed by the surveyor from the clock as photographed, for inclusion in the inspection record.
3:55
